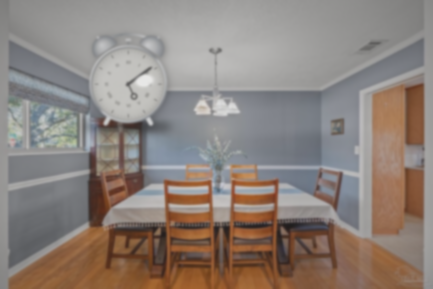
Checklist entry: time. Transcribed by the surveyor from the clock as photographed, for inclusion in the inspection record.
5:09
